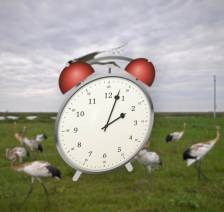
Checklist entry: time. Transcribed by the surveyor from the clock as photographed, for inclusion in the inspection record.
2:03
